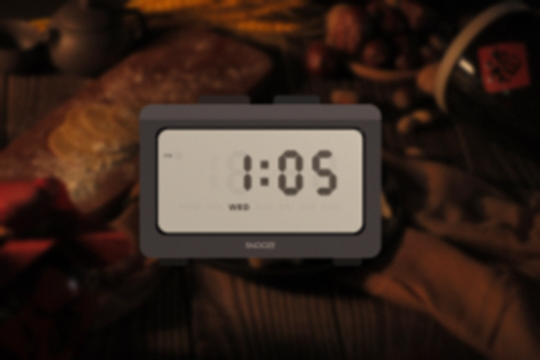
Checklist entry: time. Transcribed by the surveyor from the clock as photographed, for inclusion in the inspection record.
1:05
